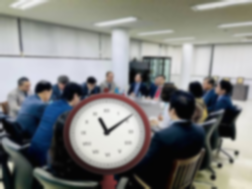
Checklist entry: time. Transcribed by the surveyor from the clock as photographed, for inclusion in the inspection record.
11:09
